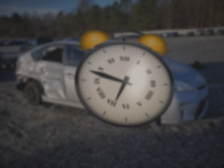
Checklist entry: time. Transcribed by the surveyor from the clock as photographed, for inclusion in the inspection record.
6:48
